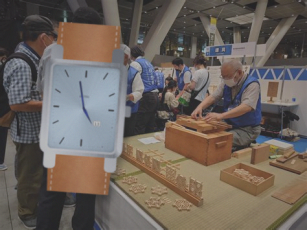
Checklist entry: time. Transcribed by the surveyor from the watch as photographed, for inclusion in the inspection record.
4:58
